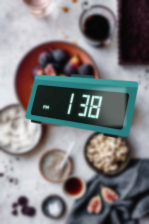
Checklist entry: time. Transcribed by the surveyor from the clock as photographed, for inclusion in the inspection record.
1:38
